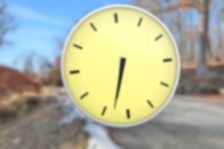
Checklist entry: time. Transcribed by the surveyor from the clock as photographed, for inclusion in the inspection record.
6:33
